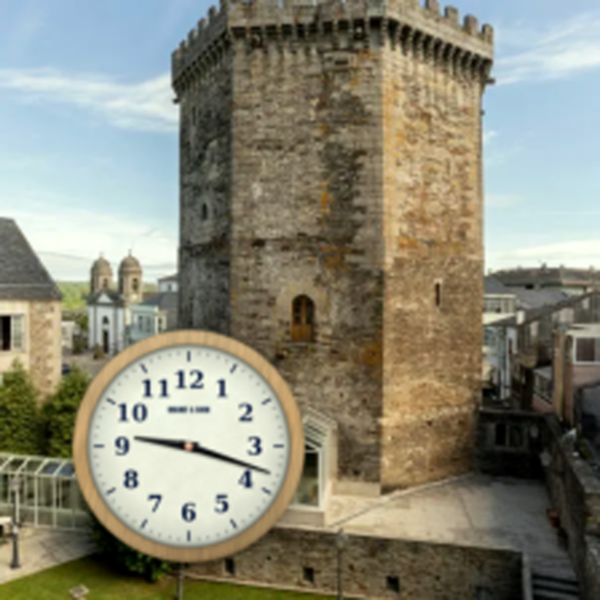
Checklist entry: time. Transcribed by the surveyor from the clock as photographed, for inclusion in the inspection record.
9:18
